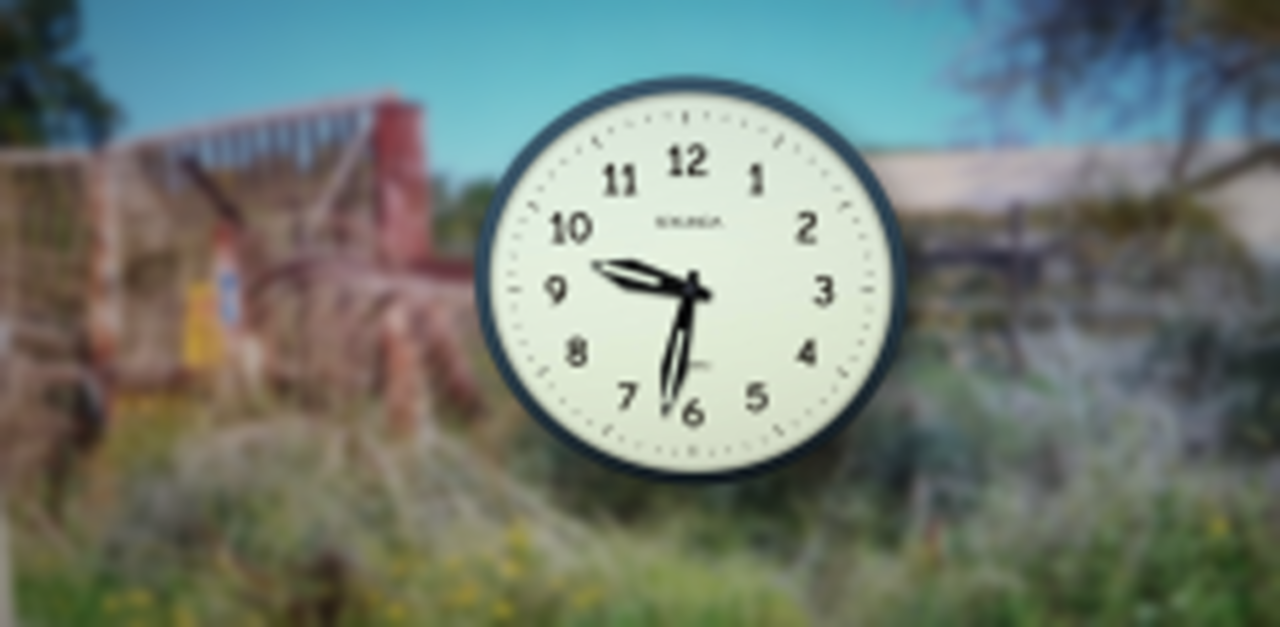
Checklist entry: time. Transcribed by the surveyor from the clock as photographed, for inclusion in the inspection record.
9:32
